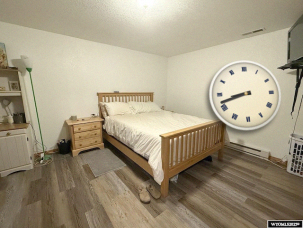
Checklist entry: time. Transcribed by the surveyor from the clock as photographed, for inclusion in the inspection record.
8:42
